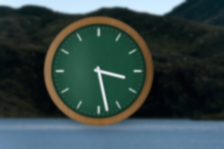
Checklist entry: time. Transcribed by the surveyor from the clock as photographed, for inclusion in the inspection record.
3:28
